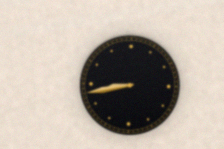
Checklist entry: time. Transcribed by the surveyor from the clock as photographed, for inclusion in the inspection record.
8:43
